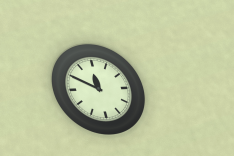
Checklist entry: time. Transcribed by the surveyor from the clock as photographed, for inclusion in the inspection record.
11:50
